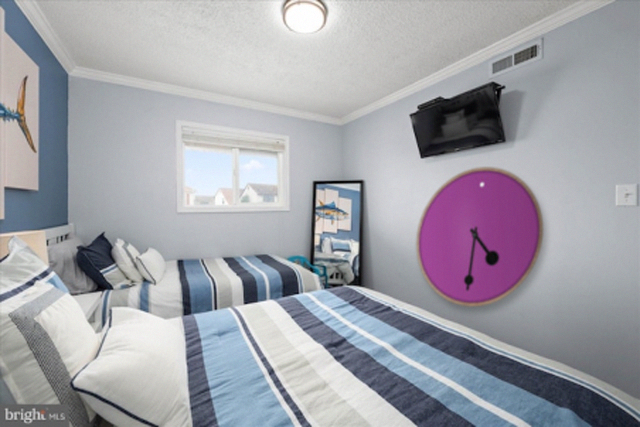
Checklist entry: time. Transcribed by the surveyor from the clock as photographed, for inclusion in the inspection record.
4:30
